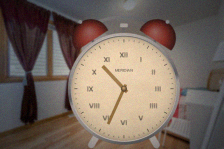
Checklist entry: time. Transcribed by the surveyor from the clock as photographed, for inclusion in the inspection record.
10:34
